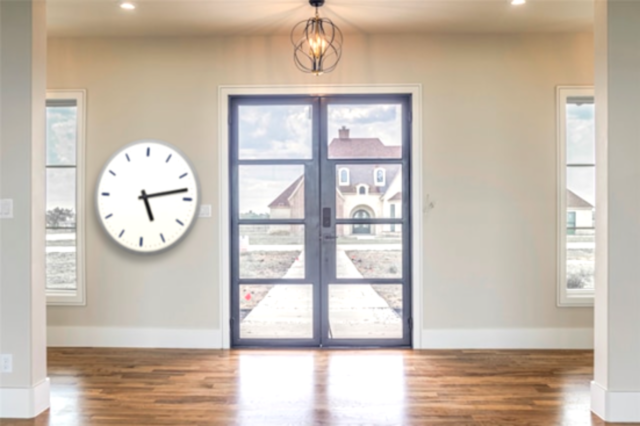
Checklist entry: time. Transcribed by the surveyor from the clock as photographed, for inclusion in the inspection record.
5:13
